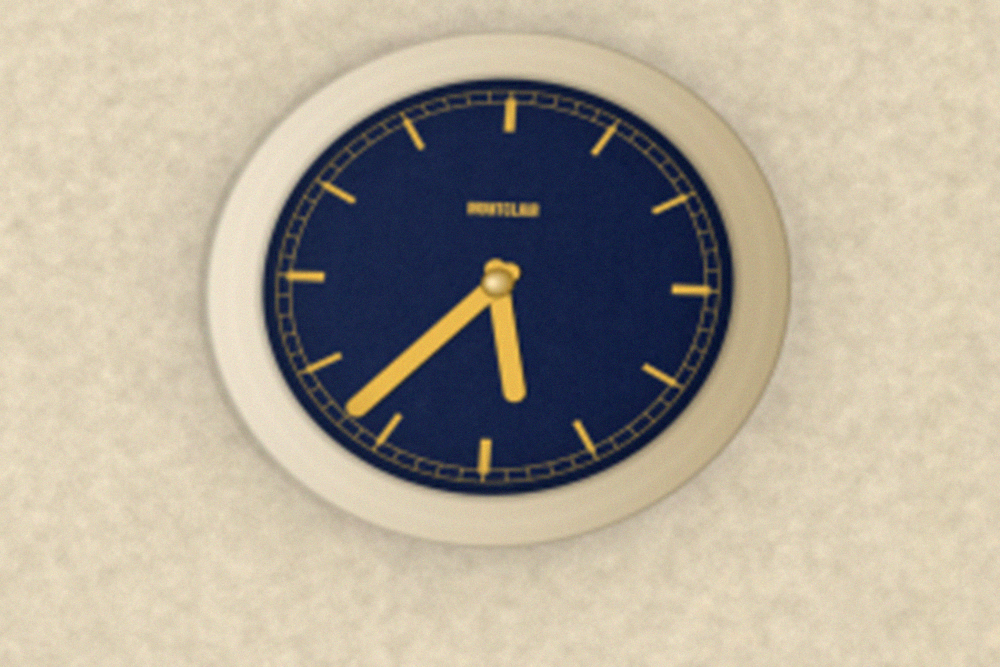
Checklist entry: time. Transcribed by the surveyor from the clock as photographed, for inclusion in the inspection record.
5:37
